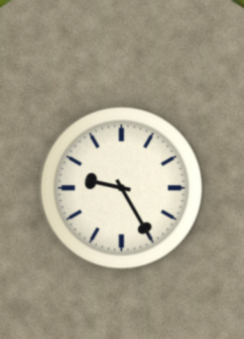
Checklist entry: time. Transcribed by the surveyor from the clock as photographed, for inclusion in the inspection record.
9:25
